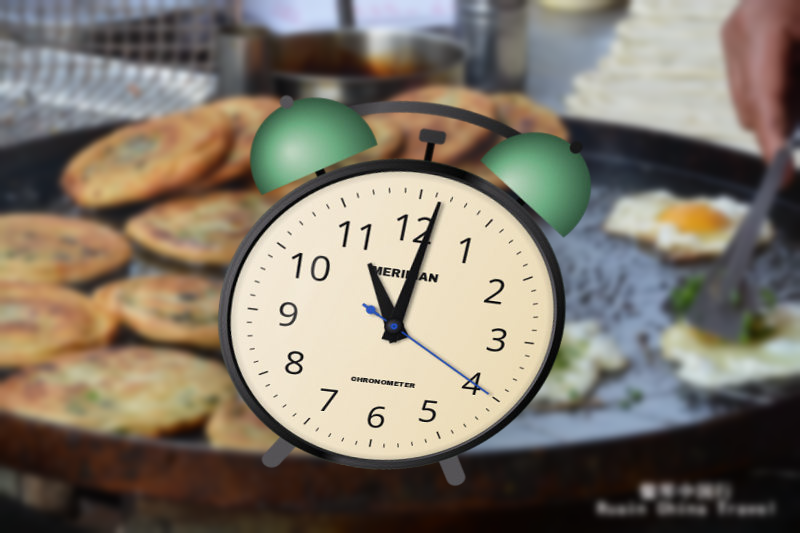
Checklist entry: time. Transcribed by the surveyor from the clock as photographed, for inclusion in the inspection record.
11:01:20
